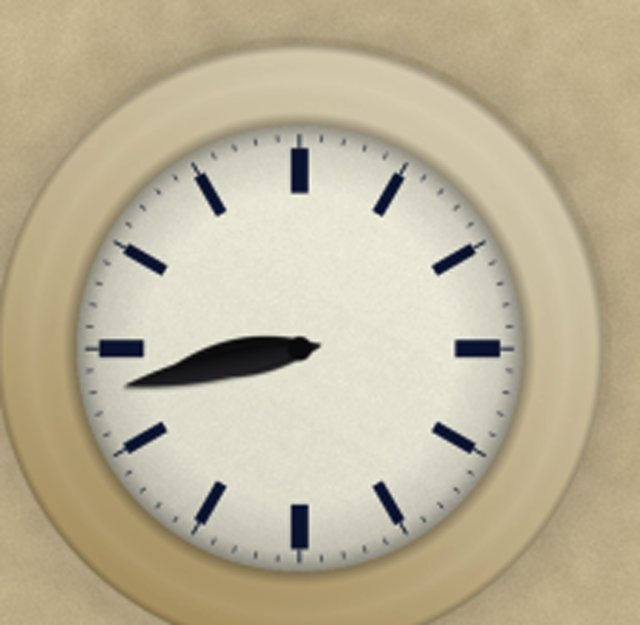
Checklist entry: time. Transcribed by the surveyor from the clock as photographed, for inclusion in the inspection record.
8:43
